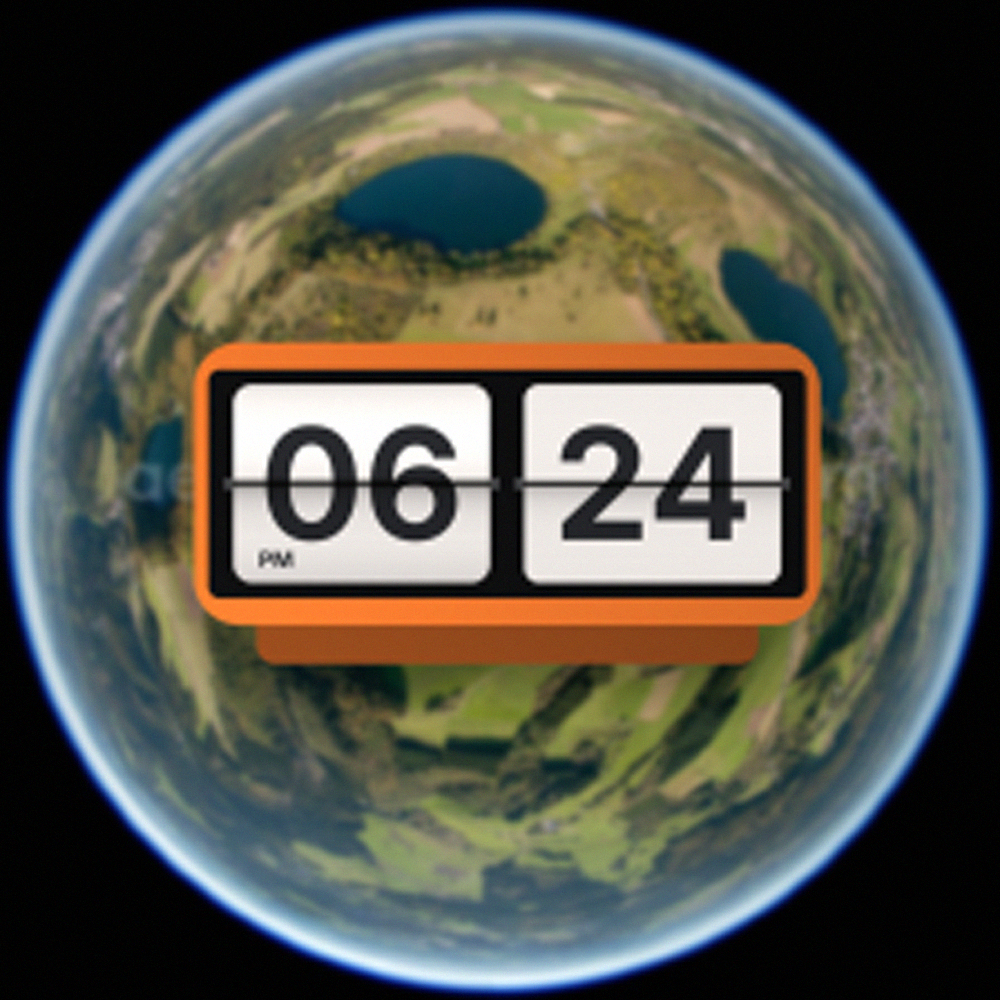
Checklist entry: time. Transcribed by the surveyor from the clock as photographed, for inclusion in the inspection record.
6:24
